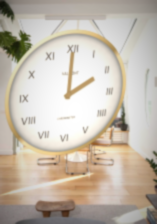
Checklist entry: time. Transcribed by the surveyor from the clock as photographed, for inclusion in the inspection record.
2:00
